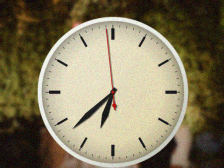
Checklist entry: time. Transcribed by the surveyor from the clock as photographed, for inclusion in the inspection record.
6:37:59
